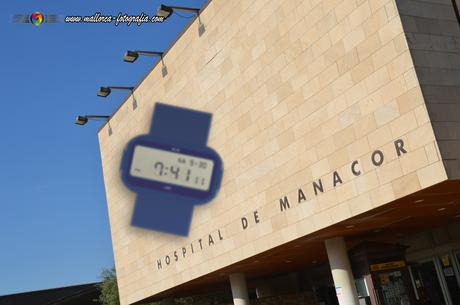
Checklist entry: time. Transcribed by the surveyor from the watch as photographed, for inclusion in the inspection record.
7:41
